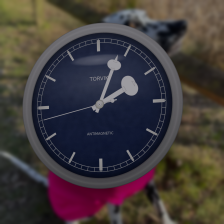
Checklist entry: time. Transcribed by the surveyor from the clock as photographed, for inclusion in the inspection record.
2:03:43
